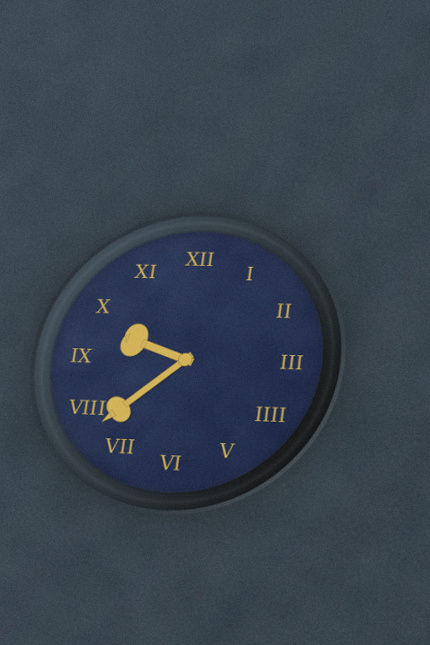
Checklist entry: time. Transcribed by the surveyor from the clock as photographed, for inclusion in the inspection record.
9:38
